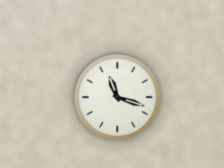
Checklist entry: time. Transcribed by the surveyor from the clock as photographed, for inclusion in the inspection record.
11:18
